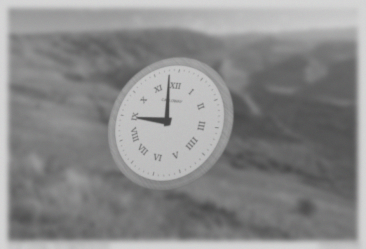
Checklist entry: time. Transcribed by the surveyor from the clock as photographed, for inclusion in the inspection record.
8:58
